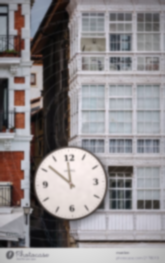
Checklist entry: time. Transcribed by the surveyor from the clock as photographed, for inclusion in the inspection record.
11:52
